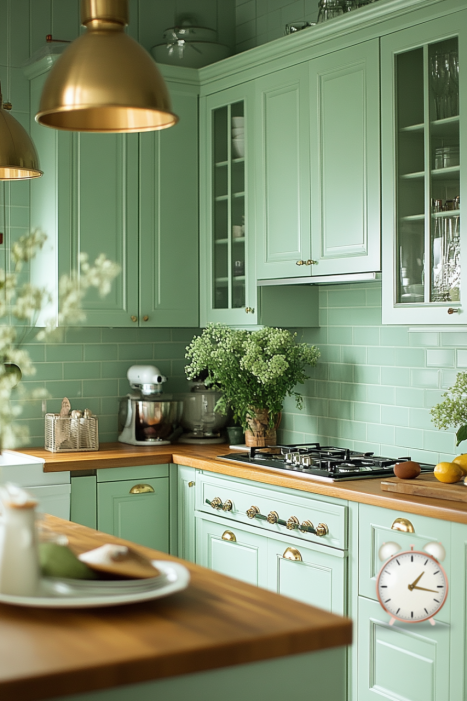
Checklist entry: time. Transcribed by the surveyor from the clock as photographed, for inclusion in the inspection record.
1:17
